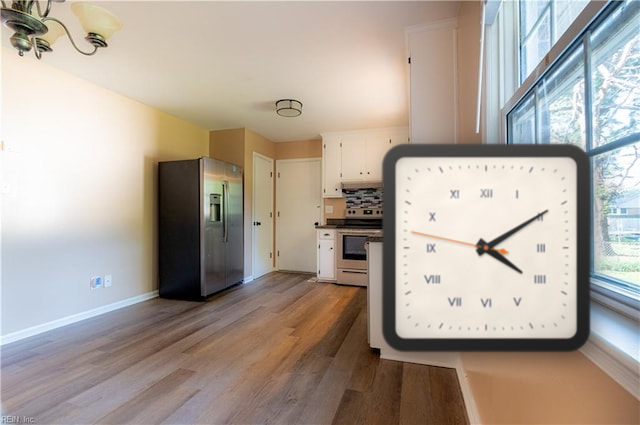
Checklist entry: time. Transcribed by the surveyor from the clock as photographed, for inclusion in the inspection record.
4:09:47
